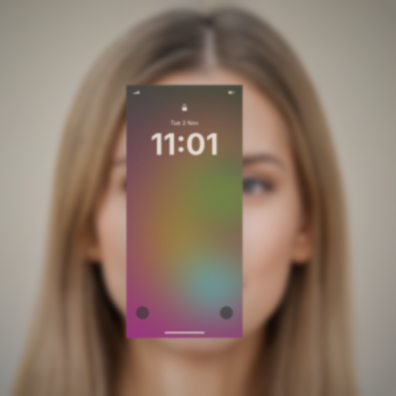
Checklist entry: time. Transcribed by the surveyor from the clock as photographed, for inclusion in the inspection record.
11:01
